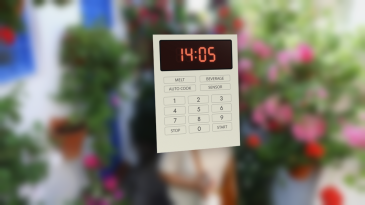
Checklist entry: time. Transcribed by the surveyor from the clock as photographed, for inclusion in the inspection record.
14:05
